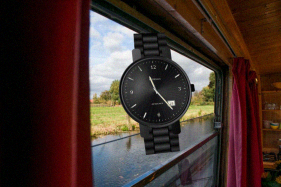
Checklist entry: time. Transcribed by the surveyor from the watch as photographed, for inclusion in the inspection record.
11:24
